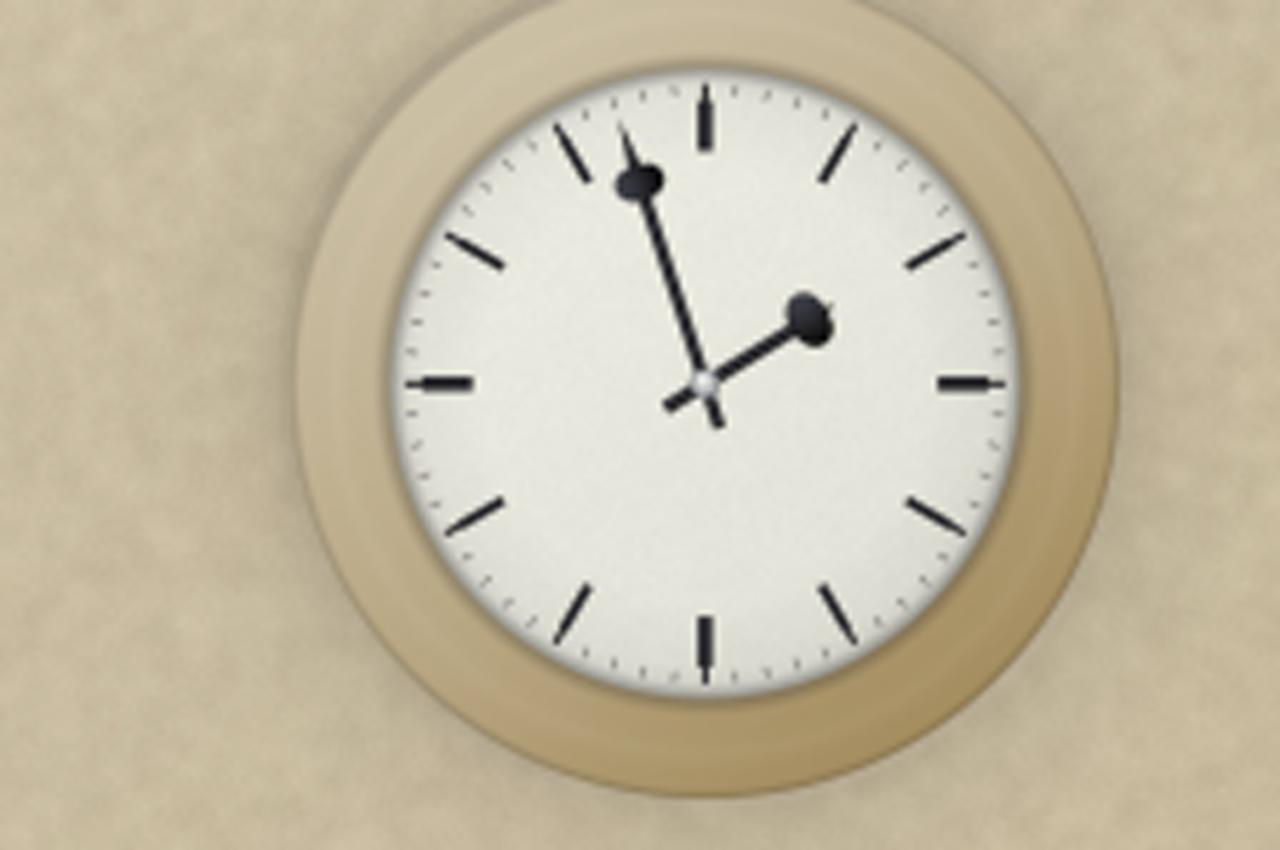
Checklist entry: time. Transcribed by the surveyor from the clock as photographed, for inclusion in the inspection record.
1:57
